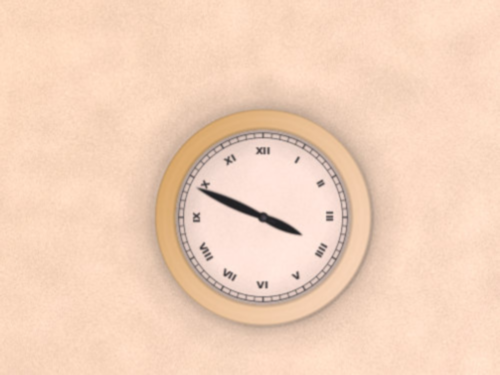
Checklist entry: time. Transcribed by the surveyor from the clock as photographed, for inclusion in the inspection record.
3:49
